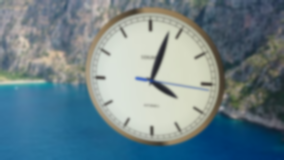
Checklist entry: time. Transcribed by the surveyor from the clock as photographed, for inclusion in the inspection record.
4:03:16
